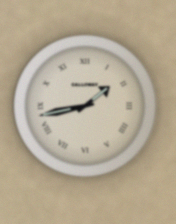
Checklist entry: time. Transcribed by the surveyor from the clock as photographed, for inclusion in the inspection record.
1:43
